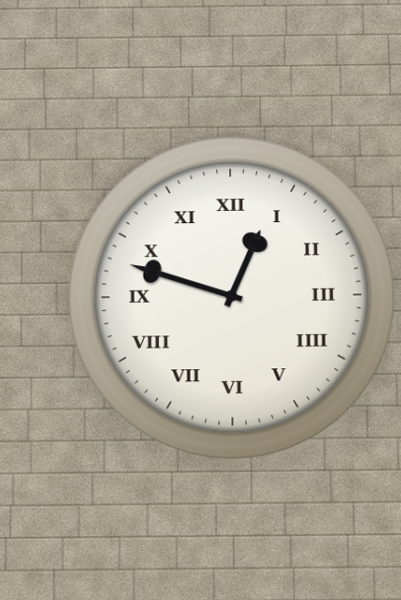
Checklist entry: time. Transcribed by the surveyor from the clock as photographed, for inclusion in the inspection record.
12:48
